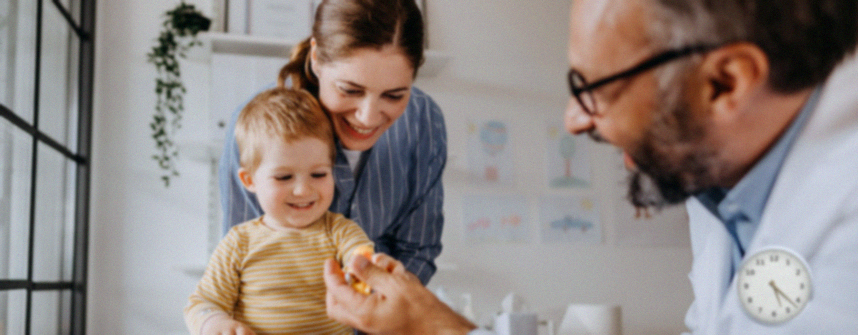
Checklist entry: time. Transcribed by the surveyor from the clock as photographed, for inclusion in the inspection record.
5:22
